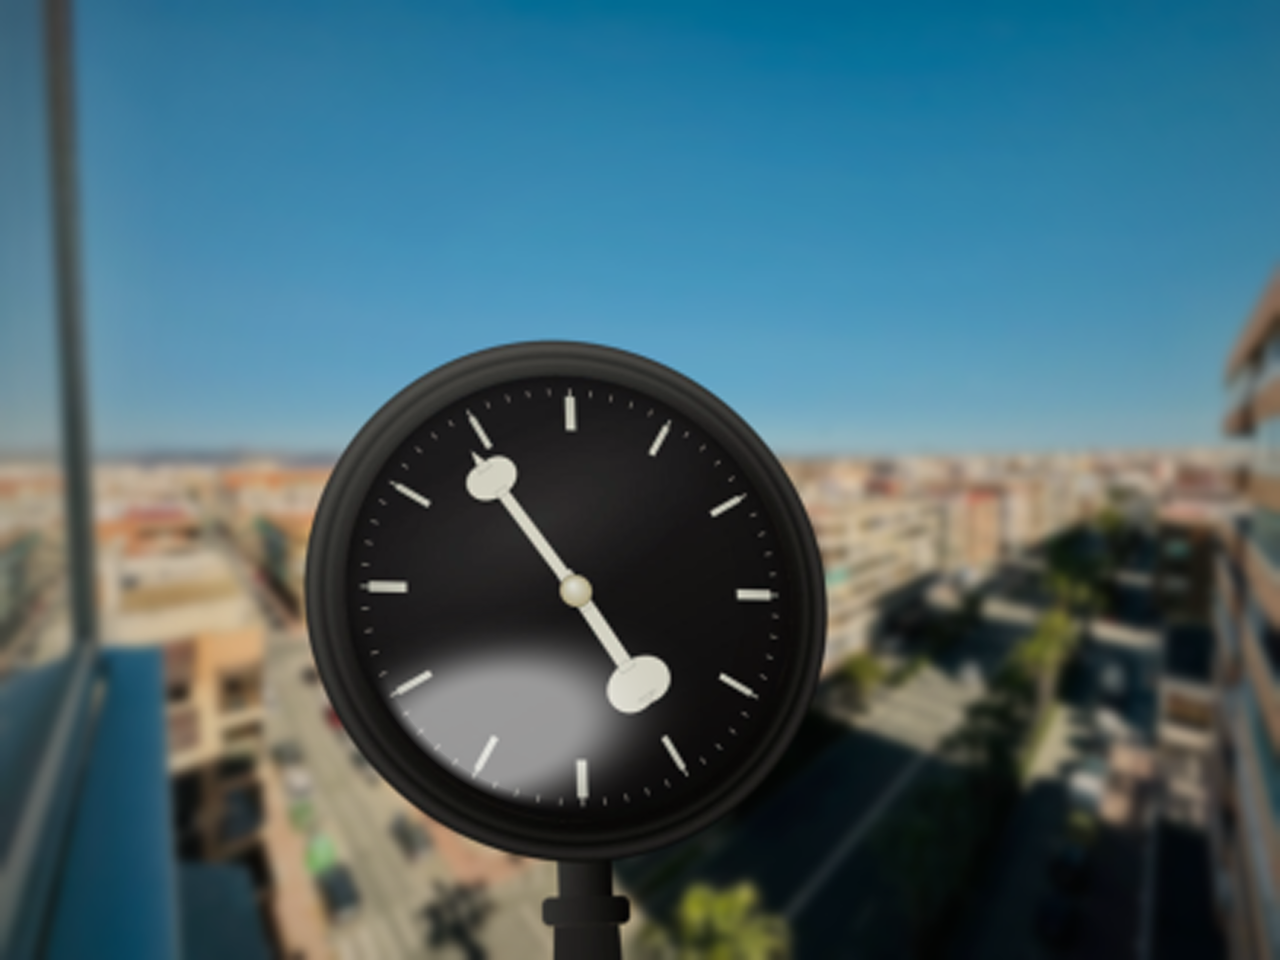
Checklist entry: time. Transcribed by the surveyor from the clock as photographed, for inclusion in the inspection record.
4:54
